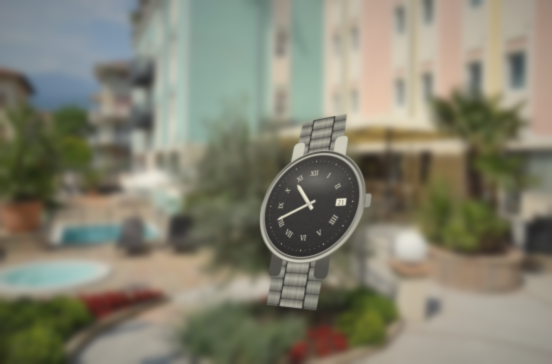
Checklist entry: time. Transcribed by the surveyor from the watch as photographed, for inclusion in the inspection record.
10:41
